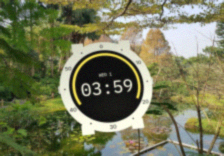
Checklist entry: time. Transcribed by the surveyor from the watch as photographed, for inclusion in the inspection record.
3:59
